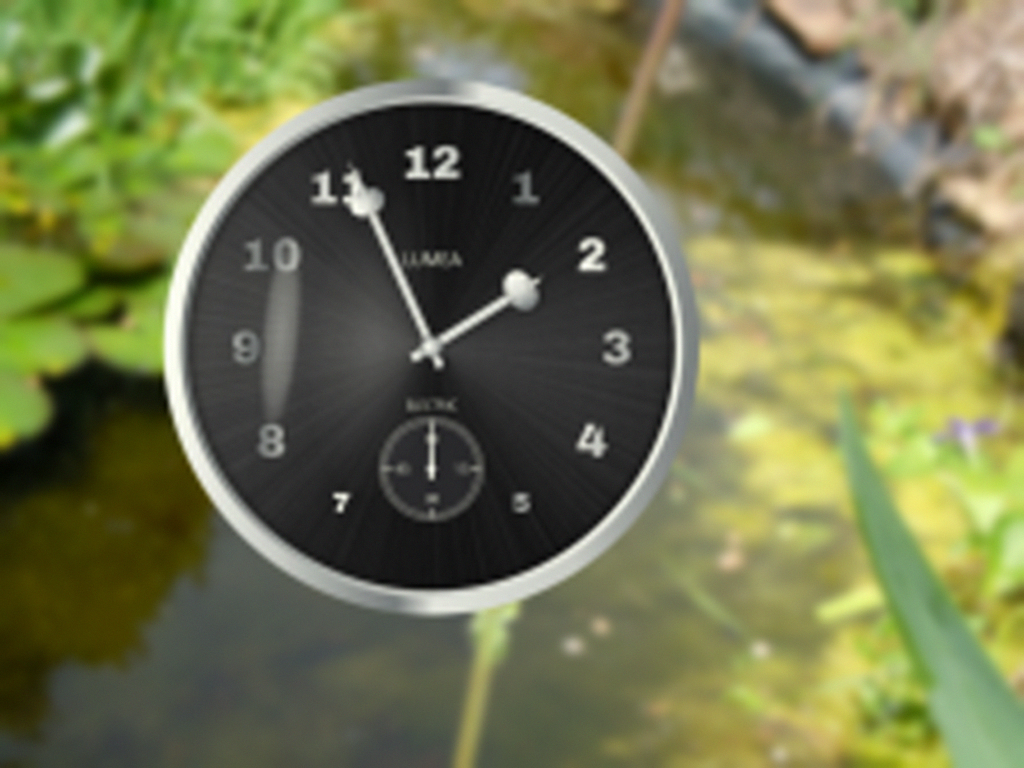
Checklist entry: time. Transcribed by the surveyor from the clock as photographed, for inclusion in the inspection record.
1:56
